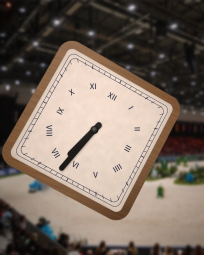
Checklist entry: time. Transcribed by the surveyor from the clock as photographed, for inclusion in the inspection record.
6:32
